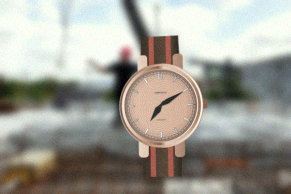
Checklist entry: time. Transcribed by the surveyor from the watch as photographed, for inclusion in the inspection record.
7:10
